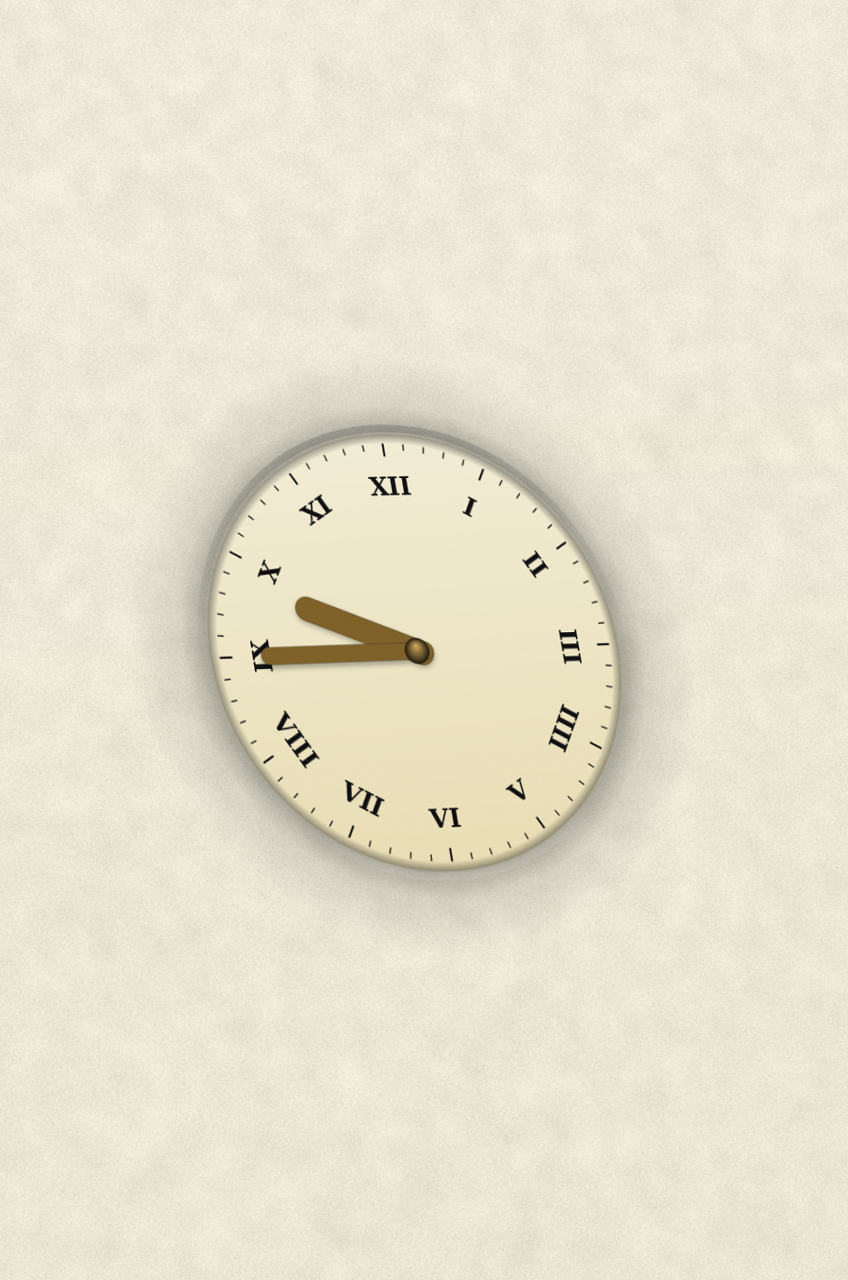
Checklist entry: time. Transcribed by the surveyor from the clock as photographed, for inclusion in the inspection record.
9:45
